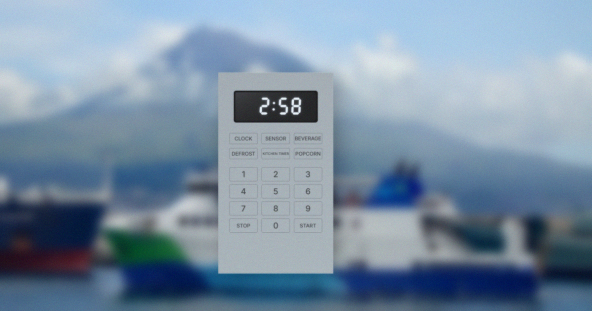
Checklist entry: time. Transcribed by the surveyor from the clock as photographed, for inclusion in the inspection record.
2:58
